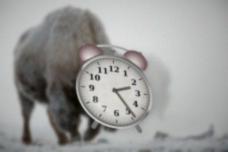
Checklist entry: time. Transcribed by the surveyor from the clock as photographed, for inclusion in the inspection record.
2:24
